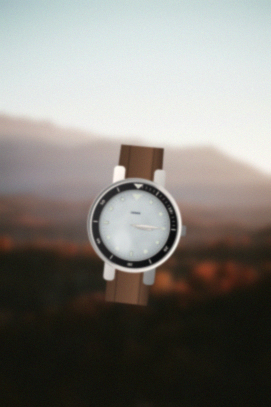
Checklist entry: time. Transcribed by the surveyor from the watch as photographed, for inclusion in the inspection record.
3:15
